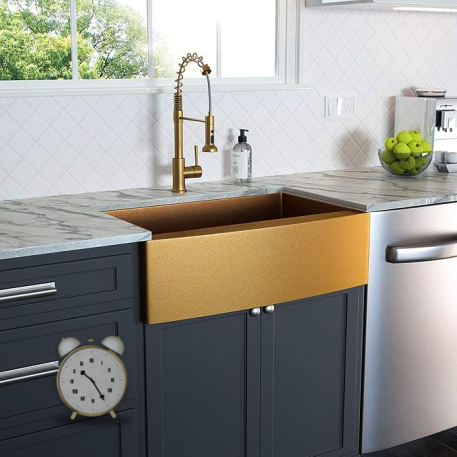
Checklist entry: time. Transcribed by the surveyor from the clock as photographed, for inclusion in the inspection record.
10:25
